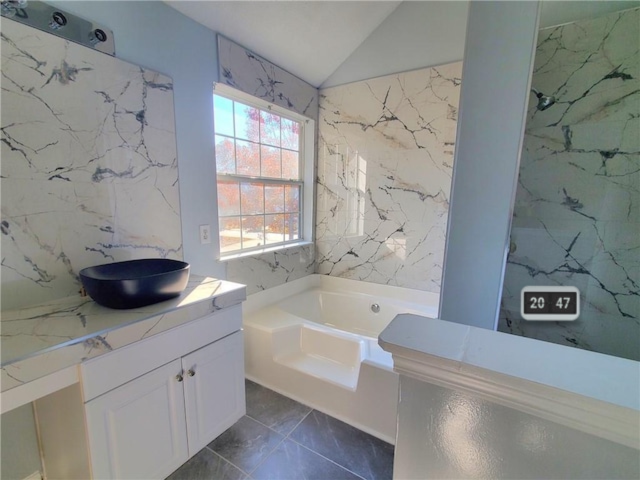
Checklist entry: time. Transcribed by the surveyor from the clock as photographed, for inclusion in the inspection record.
20:47
